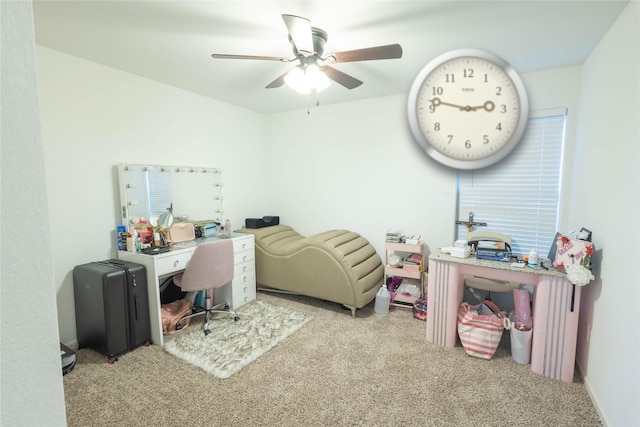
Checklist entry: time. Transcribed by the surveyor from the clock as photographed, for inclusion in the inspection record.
2:47
